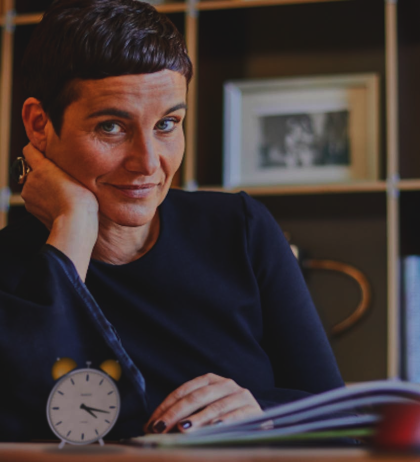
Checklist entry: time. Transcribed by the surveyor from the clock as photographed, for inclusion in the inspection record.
4:17
